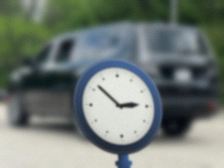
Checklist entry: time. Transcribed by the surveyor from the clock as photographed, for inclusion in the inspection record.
2:52
